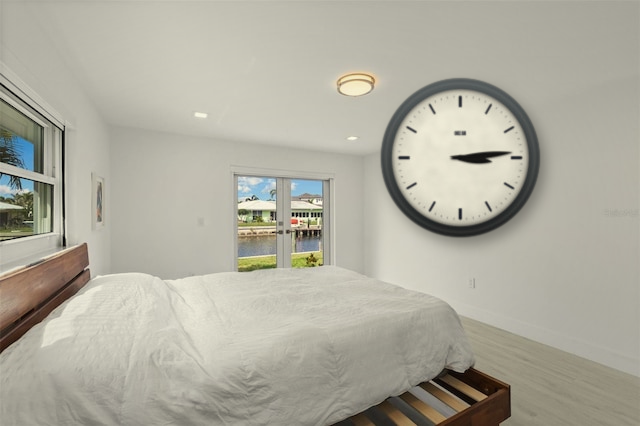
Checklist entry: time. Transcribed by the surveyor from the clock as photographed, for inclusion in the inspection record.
3:14
